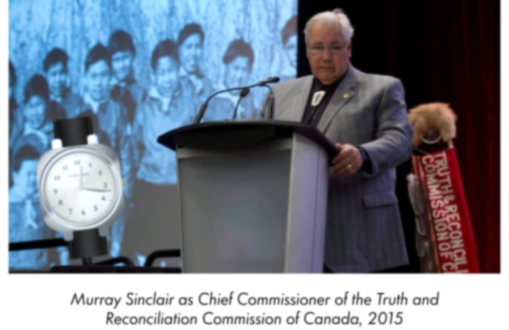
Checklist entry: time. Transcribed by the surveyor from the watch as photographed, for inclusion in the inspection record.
12:17
